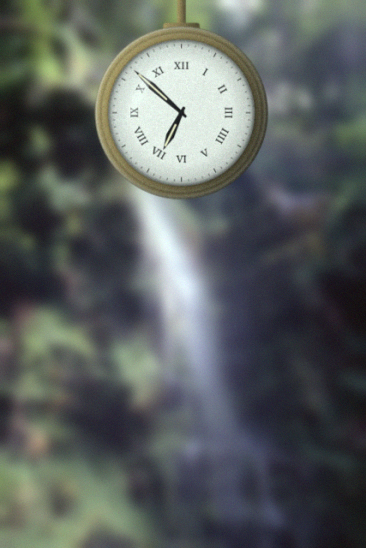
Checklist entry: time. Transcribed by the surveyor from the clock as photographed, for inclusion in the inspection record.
6:52
